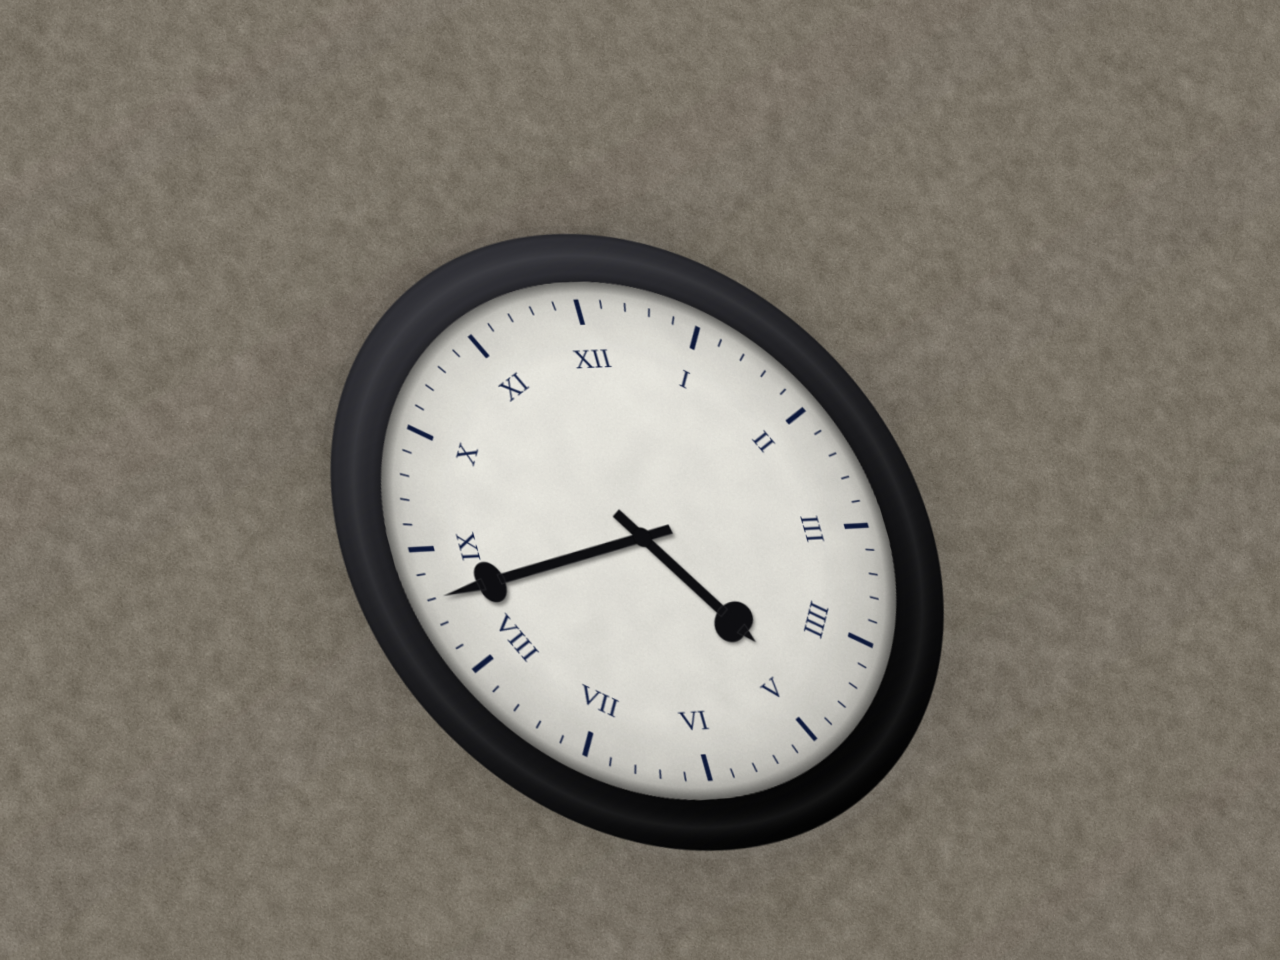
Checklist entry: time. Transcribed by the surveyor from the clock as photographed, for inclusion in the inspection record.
4:43
